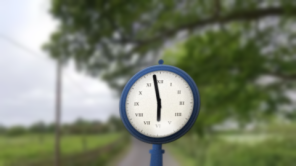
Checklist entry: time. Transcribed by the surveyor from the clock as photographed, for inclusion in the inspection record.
5:58
